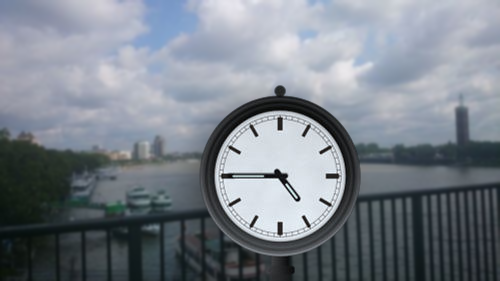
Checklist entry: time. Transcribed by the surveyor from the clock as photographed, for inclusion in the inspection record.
4:45
